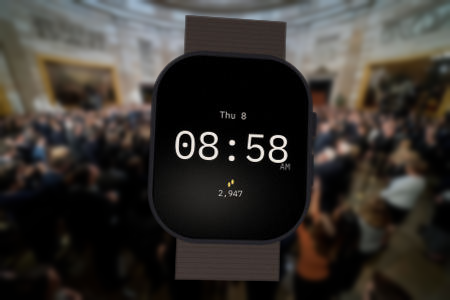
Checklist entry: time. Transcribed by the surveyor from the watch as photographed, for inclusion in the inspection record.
8:58
